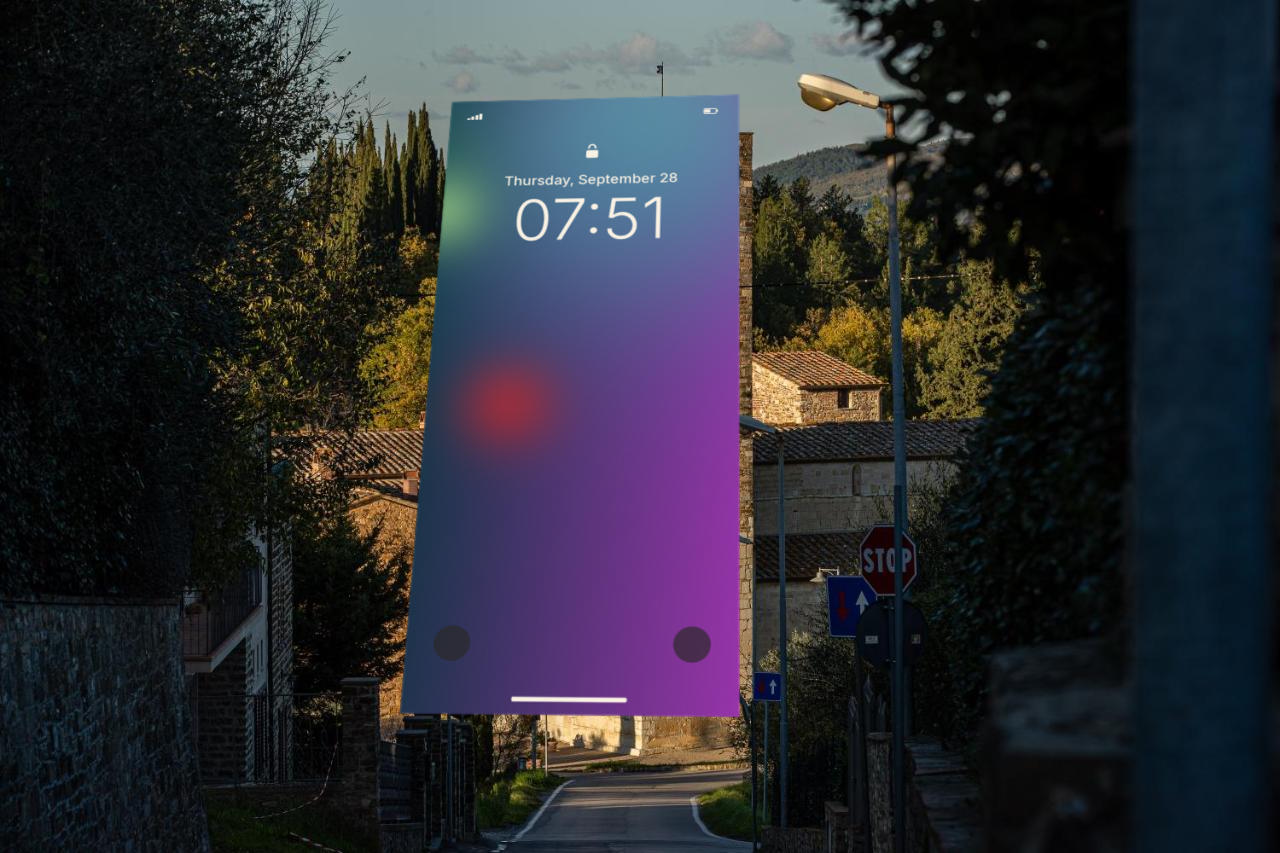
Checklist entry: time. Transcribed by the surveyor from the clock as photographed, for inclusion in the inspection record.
7:51
